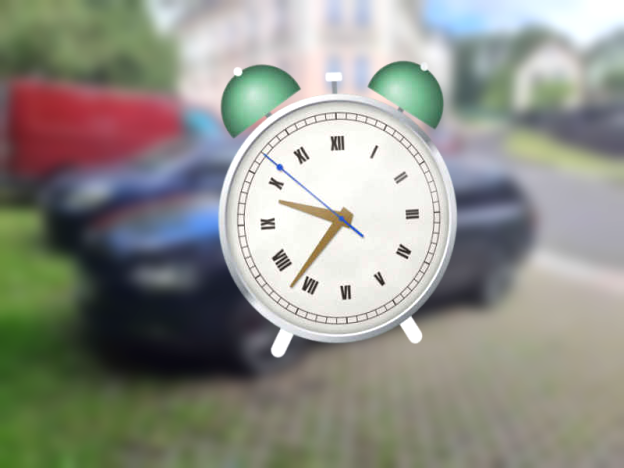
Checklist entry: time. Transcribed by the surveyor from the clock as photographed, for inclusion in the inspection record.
9:36:52
